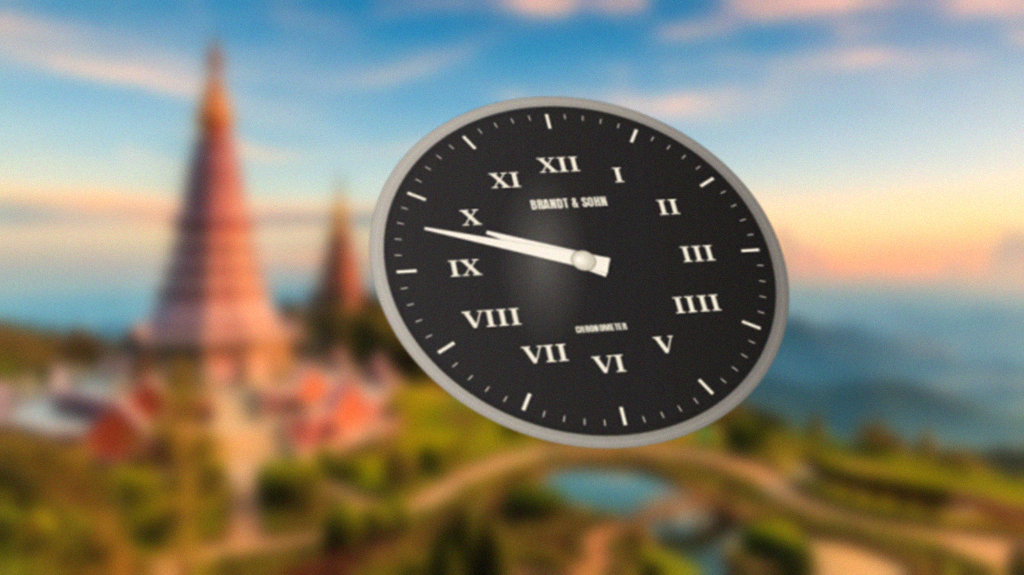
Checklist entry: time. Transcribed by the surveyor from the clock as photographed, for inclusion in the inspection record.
9:48
